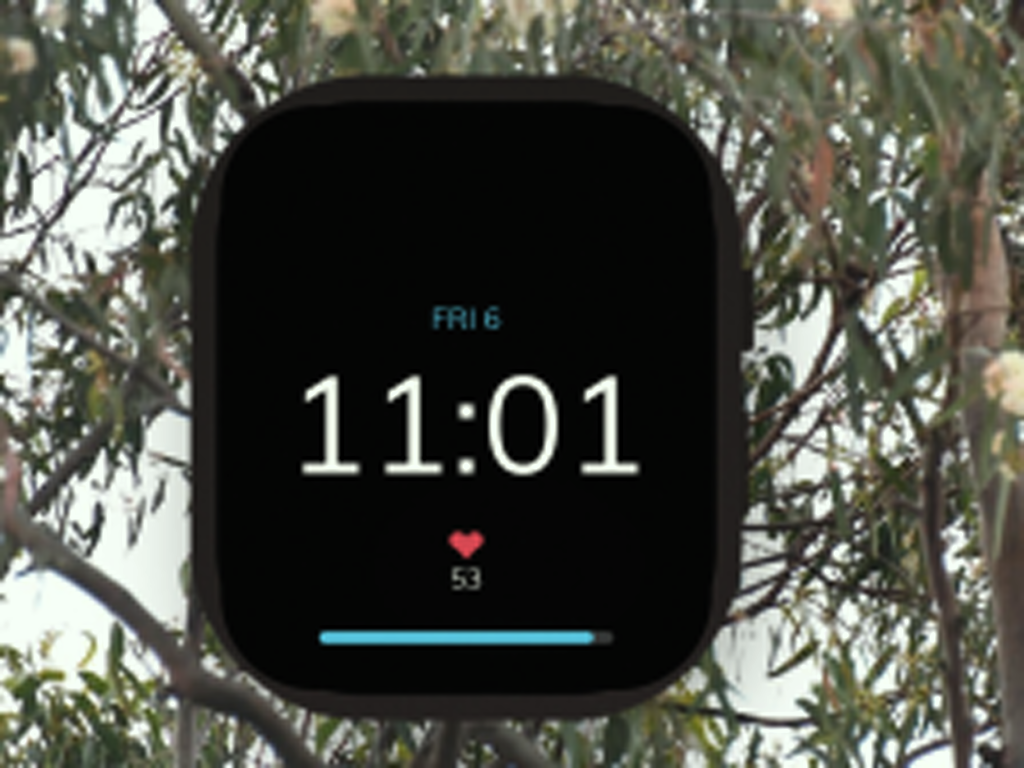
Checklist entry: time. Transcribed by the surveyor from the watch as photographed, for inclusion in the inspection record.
11:01
